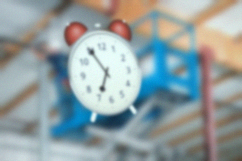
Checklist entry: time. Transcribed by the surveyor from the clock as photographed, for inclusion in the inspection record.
6:55
